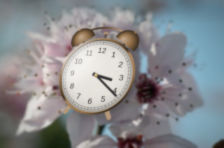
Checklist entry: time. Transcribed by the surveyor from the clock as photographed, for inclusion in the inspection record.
3:21
